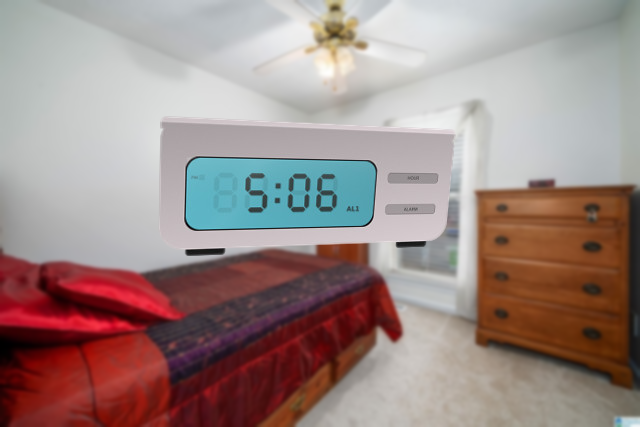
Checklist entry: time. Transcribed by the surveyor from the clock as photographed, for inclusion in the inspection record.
5:06
